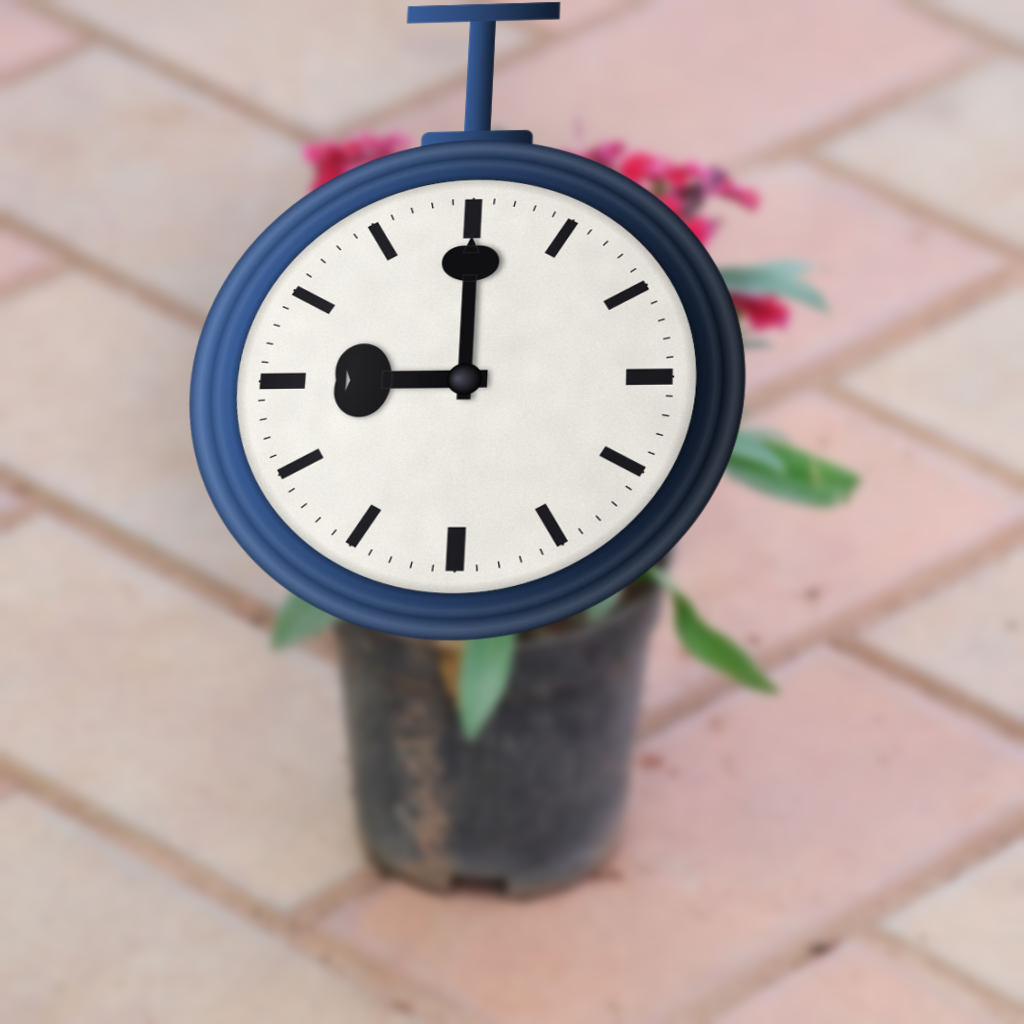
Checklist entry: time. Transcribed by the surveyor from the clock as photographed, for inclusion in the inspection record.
9:00
